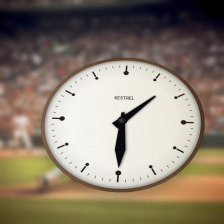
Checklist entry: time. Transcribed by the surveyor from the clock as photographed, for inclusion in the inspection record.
1:30
